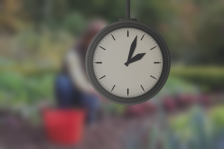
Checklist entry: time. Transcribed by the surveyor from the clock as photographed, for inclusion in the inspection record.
2:03
